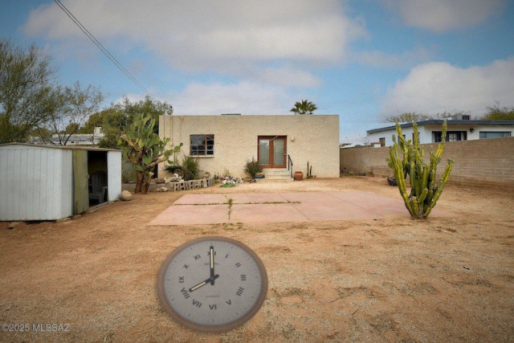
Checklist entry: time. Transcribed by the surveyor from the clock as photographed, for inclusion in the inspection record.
8:00
